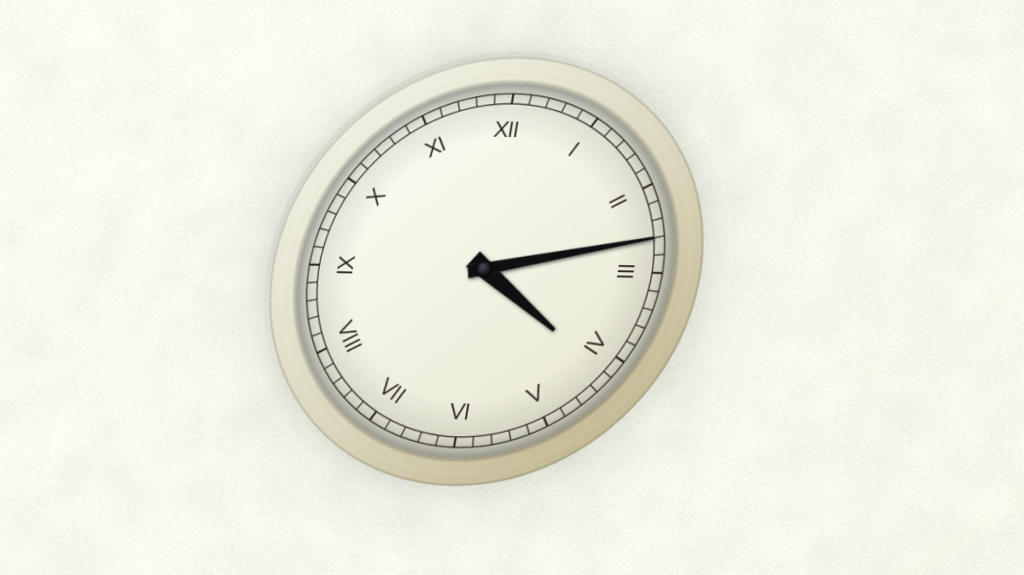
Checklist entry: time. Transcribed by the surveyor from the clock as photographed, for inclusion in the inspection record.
4:13
